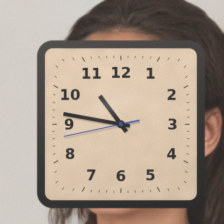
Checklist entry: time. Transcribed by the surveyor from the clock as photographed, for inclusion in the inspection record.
10:46:43
